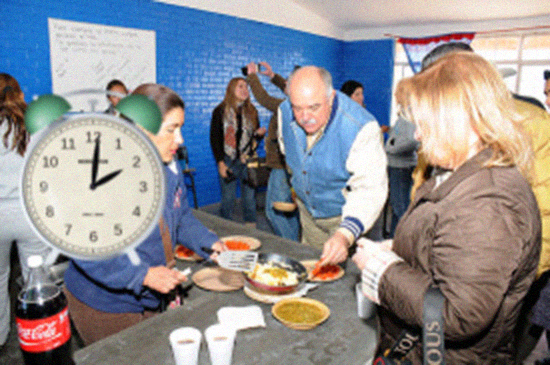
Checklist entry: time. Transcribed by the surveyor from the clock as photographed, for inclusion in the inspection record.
2:01
